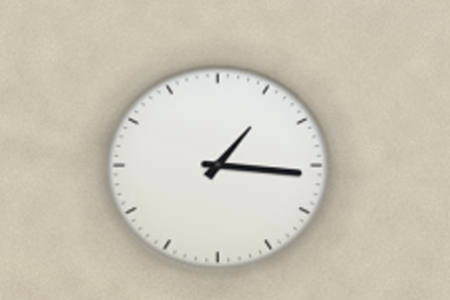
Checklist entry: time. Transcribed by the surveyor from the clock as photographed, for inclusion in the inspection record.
1:16
